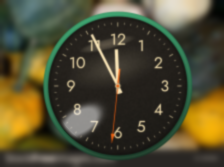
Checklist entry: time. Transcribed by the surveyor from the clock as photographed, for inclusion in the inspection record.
11:55:31
